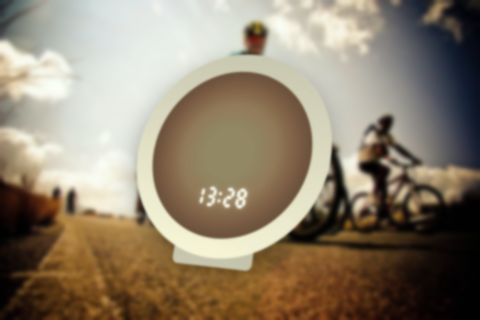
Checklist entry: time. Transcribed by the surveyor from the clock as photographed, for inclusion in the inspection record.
13:28
